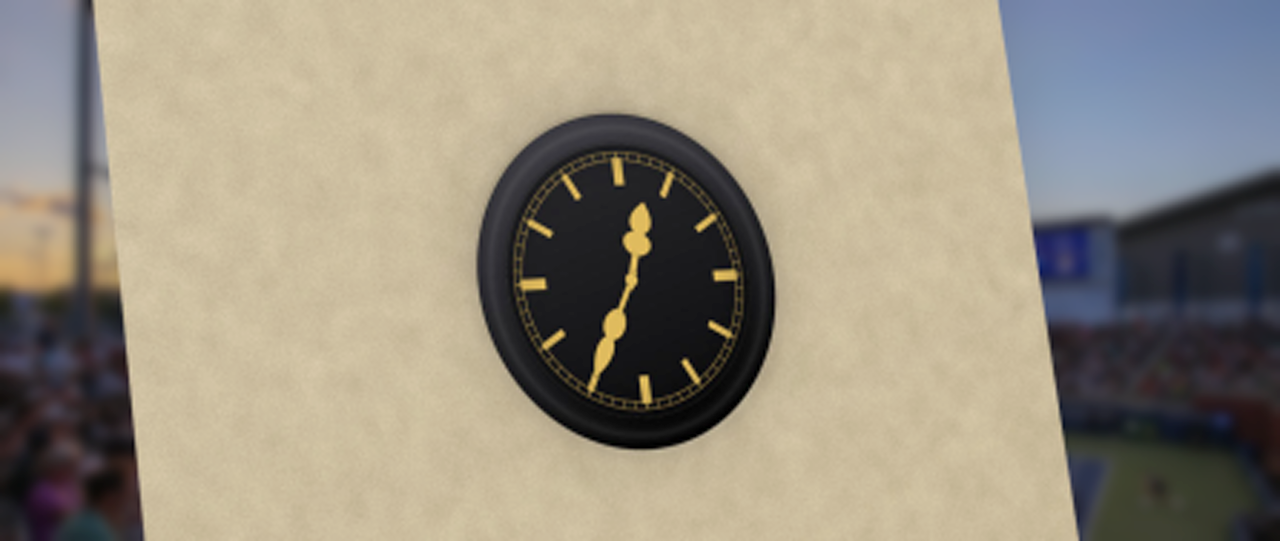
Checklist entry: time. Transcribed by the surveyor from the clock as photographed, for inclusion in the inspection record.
12:35
